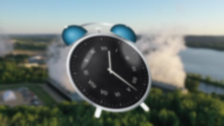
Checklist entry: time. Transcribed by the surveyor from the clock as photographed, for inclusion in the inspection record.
12:23
